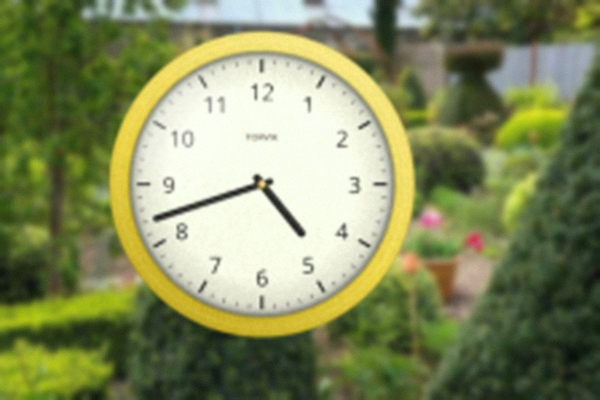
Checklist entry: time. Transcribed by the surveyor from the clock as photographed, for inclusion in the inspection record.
4:42
